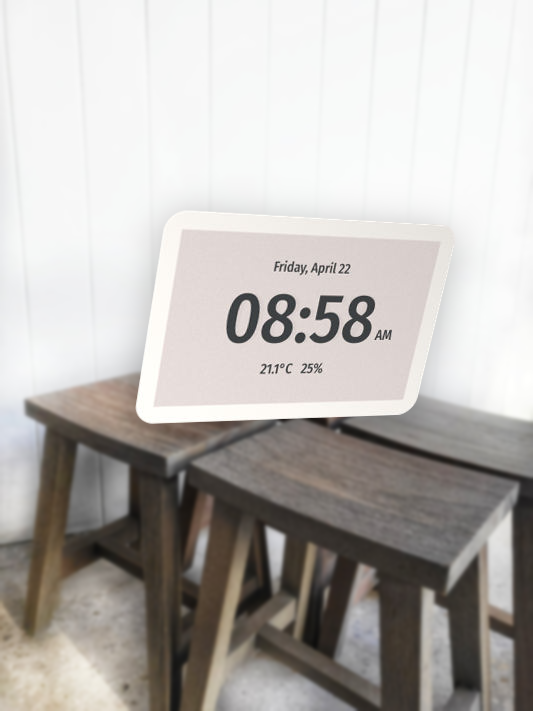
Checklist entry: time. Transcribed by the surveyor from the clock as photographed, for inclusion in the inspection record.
8:58
